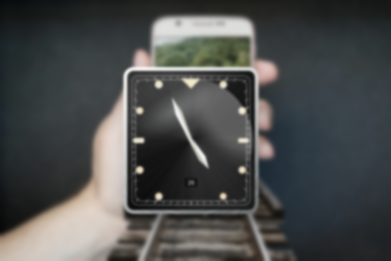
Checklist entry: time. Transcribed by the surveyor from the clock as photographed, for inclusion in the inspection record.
4:56
